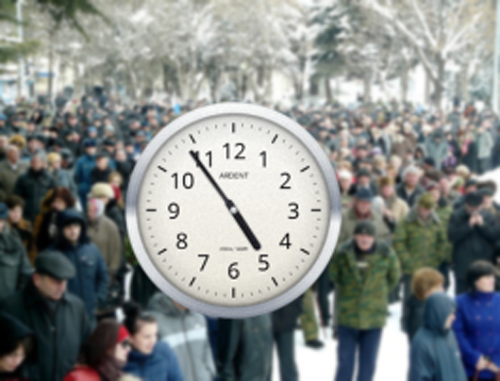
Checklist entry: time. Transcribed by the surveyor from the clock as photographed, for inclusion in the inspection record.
4:54
